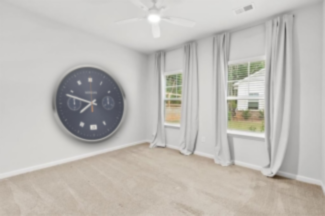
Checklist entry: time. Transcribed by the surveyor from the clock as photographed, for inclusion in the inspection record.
7:48
